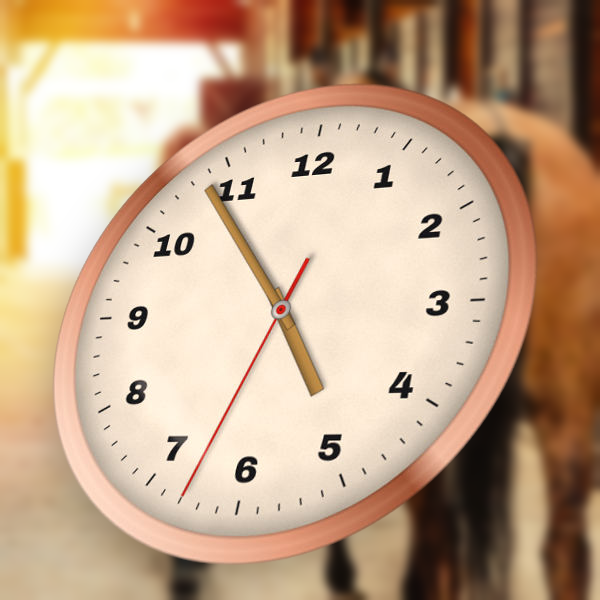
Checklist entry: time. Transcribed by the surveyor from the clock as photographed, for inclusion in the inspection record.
4:53:33
